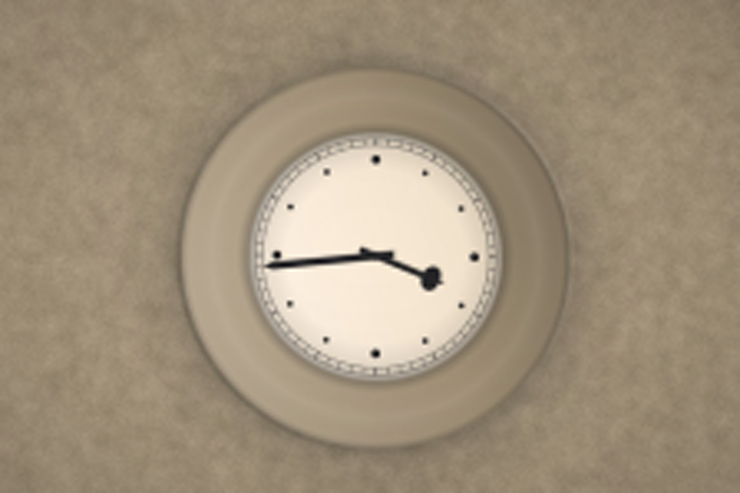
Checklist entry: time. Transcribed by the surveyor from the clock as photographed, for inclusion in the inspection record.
3:44
